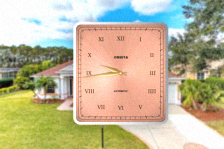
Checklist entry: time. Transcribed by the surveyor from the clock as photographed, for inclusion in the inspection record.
9:44
